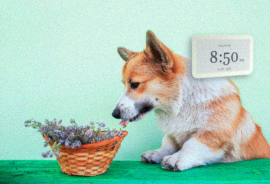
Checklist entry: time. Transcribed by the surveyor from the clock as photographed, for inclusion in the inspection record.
8:50
